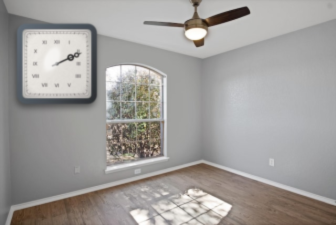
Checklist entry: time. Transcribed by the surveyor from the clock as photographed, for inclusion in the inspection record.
2:11
